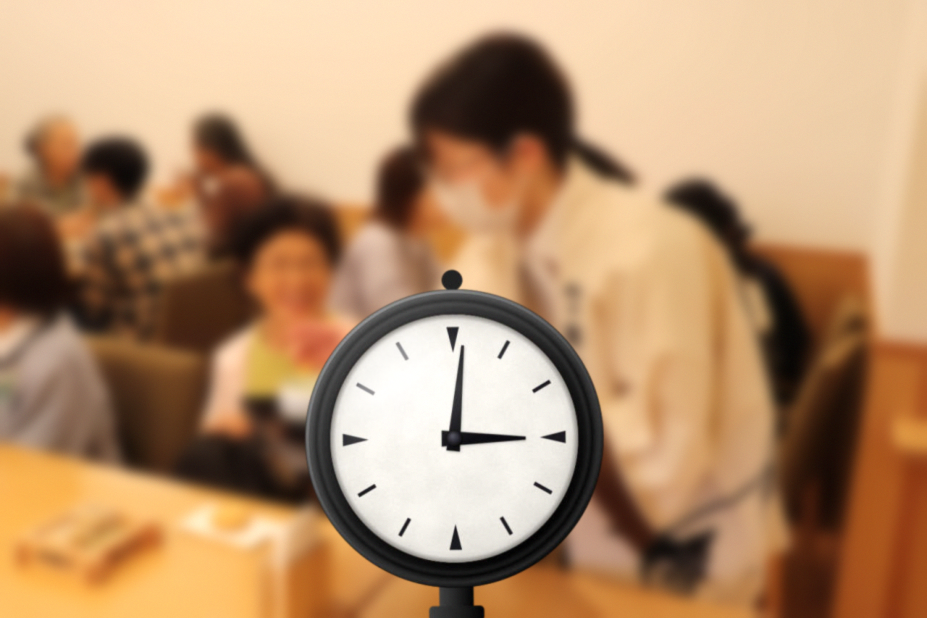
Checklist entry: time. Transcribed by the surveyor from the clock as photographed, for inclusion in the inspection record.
3:01
